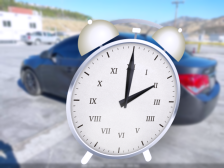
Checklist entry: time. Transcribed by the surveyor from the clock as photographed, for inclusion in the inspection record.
2:00
